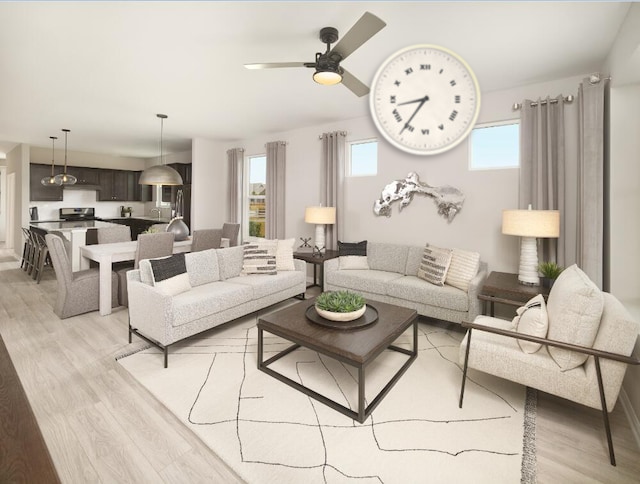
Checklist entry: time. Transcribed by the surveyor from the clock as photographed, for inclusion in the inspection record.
8:36
